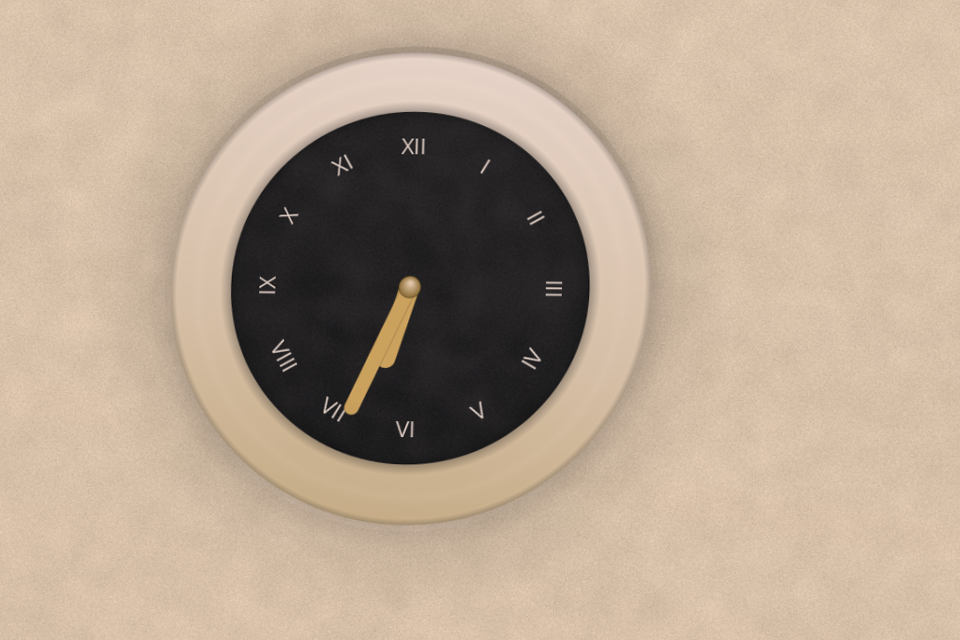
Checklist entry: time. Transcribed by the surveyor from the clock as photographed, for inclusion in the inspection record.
6:34
